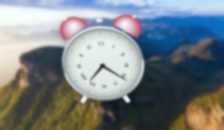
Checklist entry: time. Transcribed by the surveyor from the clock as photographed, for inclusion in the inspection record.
7:21
